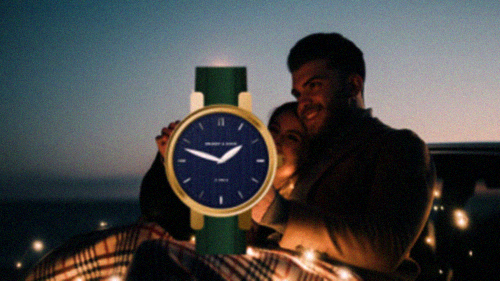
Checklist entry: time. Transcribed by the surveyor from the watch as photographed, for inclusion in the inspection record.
1:48
